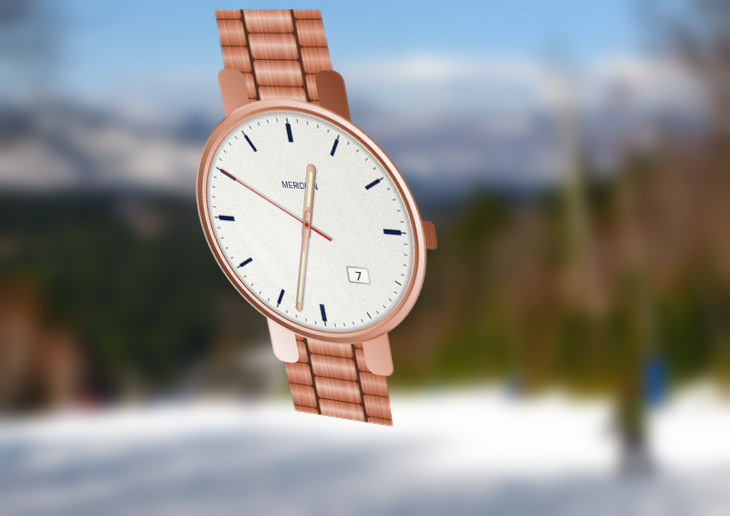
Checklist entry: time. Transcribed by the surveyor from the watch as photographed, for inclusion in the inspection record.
12:32:50
